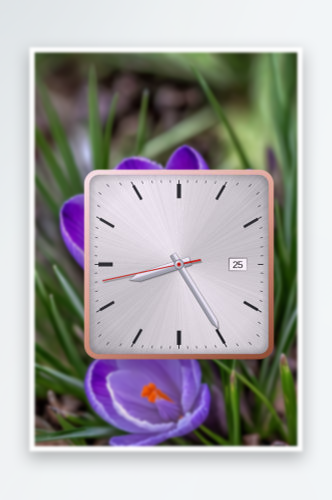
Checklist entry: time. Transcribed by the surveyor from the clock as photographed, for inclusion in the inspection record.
8:24:43
